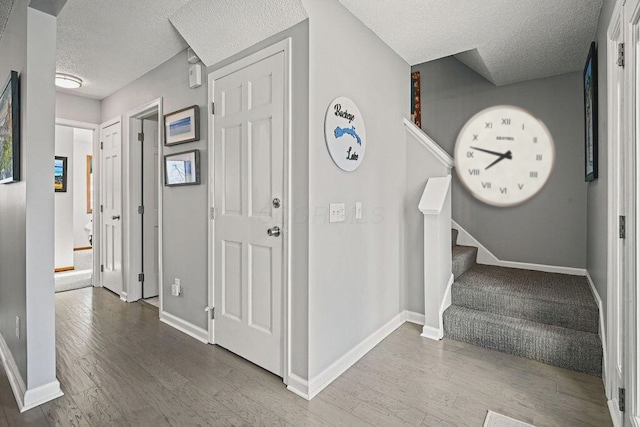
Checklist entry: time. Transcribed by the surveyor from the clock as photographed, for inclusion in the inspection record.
7:47
